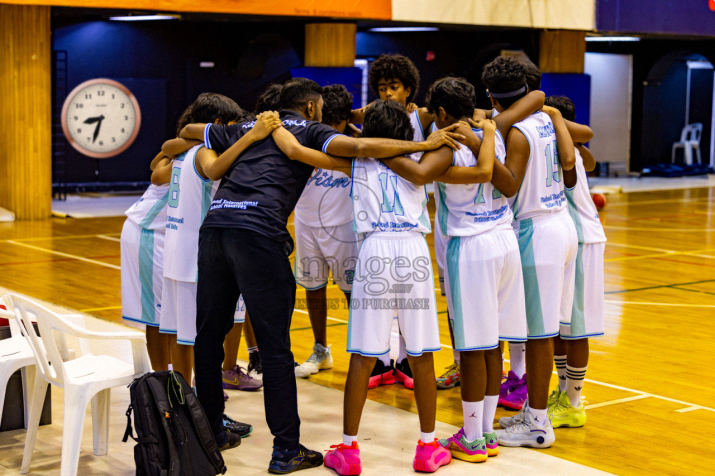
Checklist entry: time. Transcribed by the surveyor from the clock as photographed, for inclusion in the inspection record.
8:33
